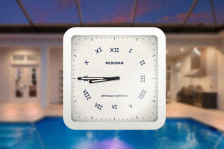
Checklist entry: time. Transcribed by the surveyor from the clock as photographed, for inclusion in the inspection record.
8:45
